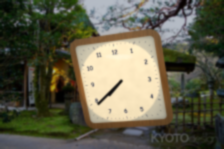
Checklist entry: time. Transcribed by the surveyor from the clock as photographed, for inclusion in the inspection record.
7:39
